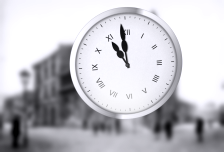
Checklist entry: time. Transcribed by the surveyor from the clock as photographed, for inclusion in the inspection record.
10:59
